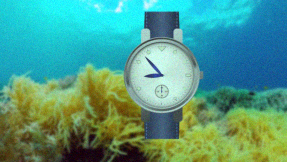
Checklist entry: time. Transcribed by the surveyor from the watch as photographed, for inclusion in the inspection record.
8:53
